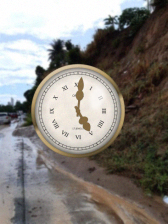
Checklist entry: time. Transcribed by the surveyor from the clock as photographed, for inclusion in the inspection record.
5:01
